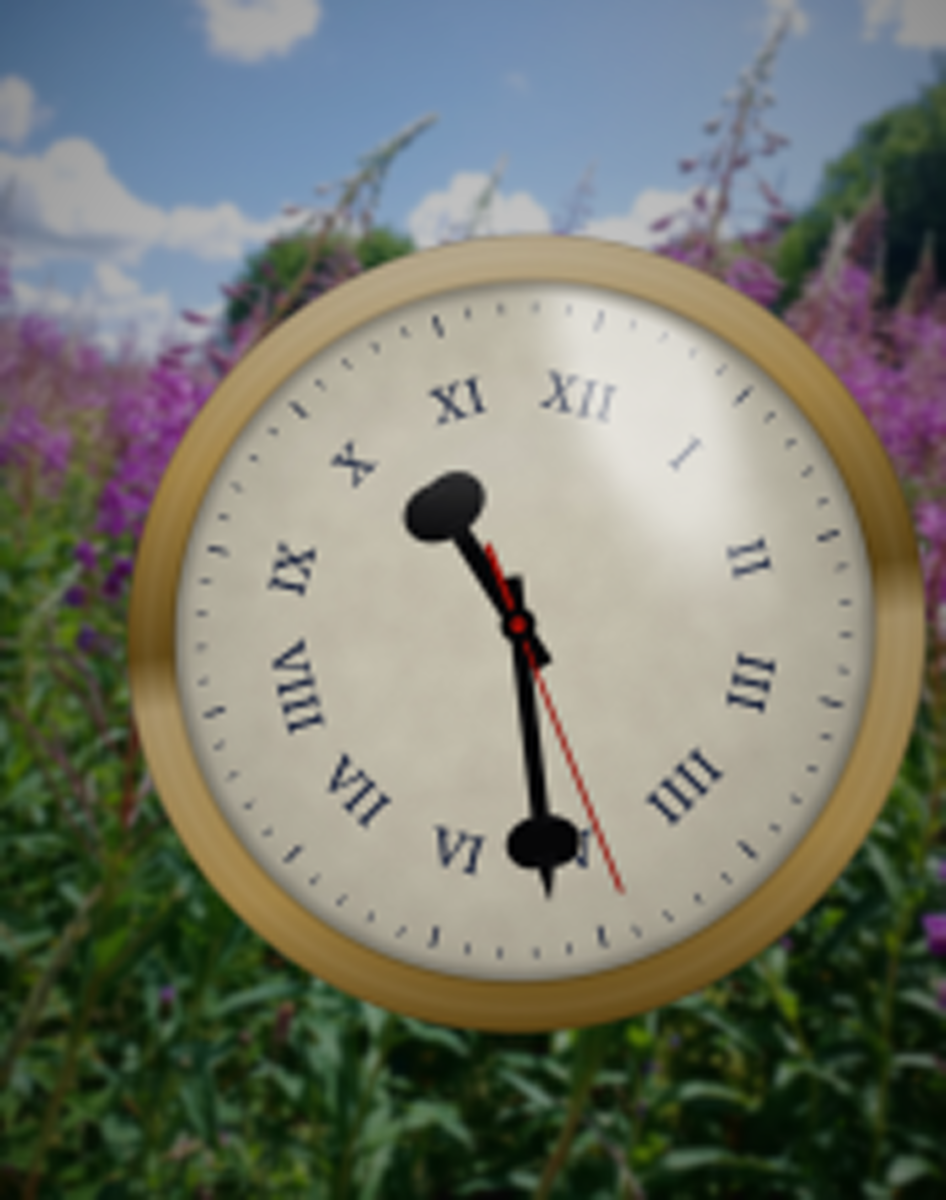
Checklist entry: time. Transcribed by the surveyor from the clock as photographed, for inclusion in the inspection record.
10:26:24
